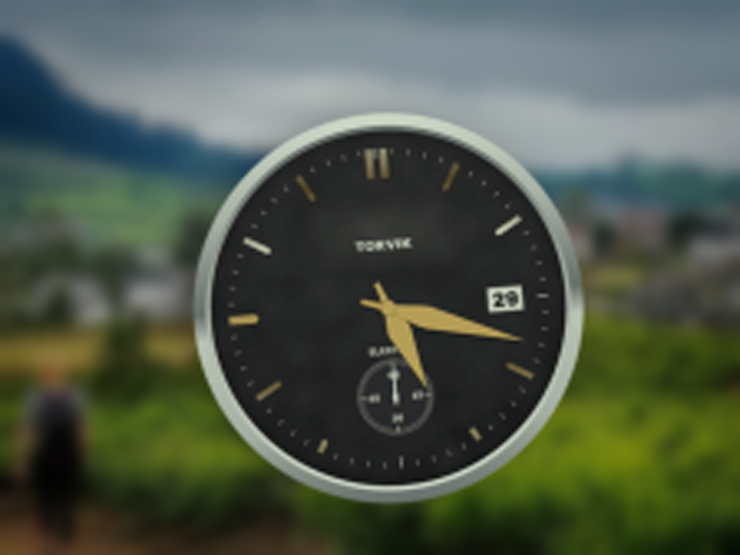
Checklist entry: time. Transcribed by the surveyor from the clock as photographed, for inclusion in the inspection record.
5:18
